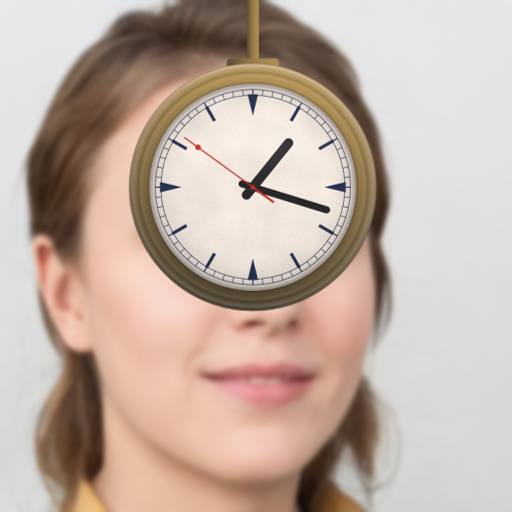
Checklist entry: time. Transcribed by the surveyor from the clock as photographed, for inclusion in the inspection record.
1:17:51
